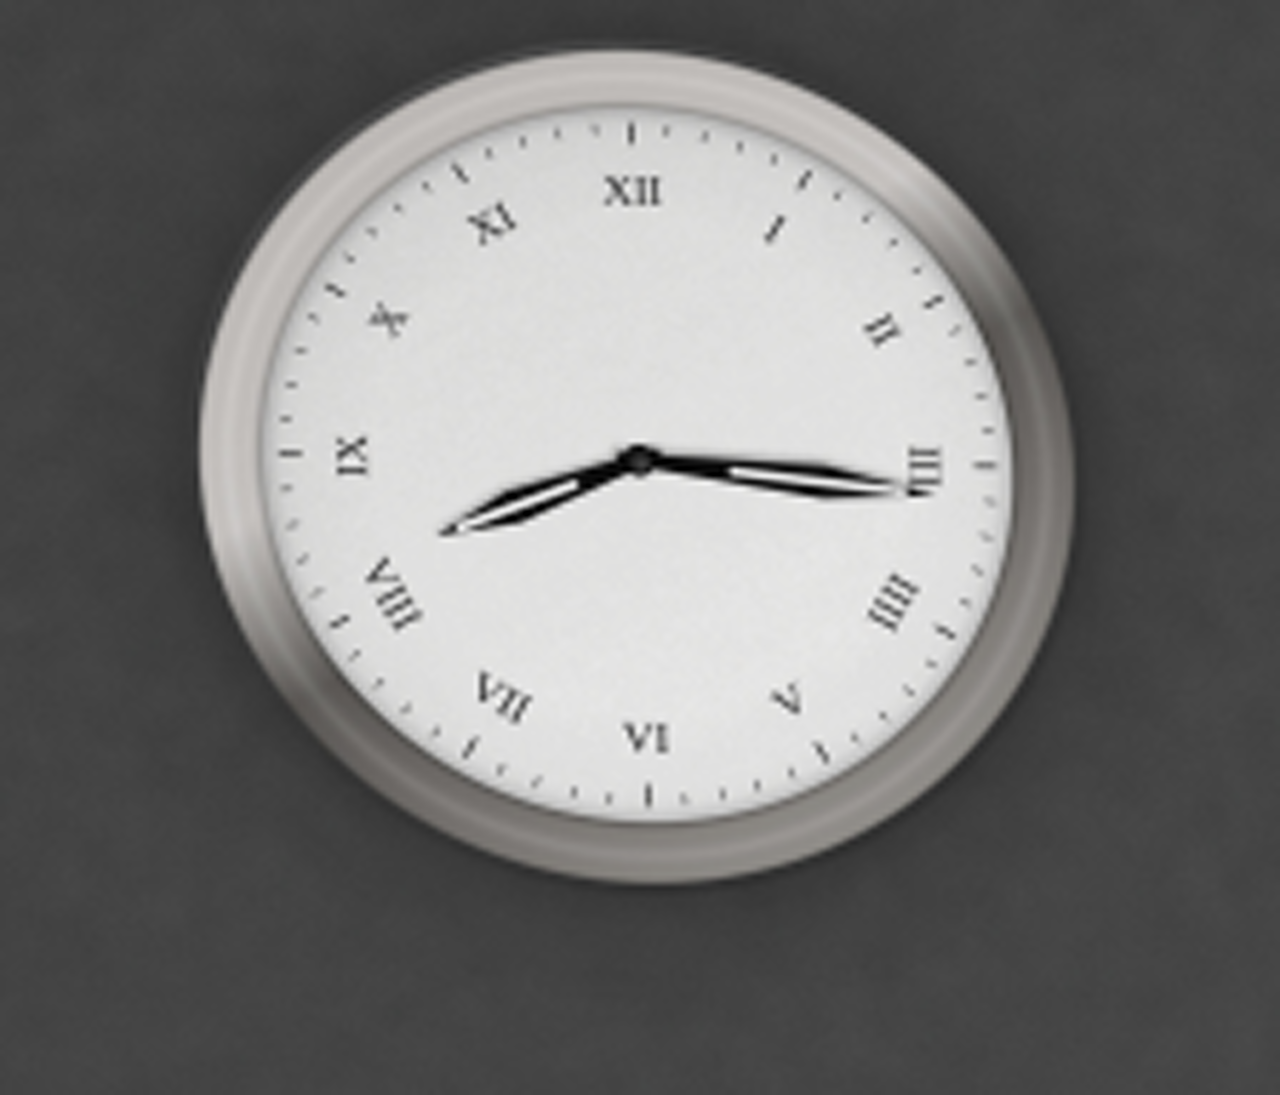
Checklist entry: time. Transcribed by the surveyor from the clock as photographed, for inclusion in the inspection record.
8:16
